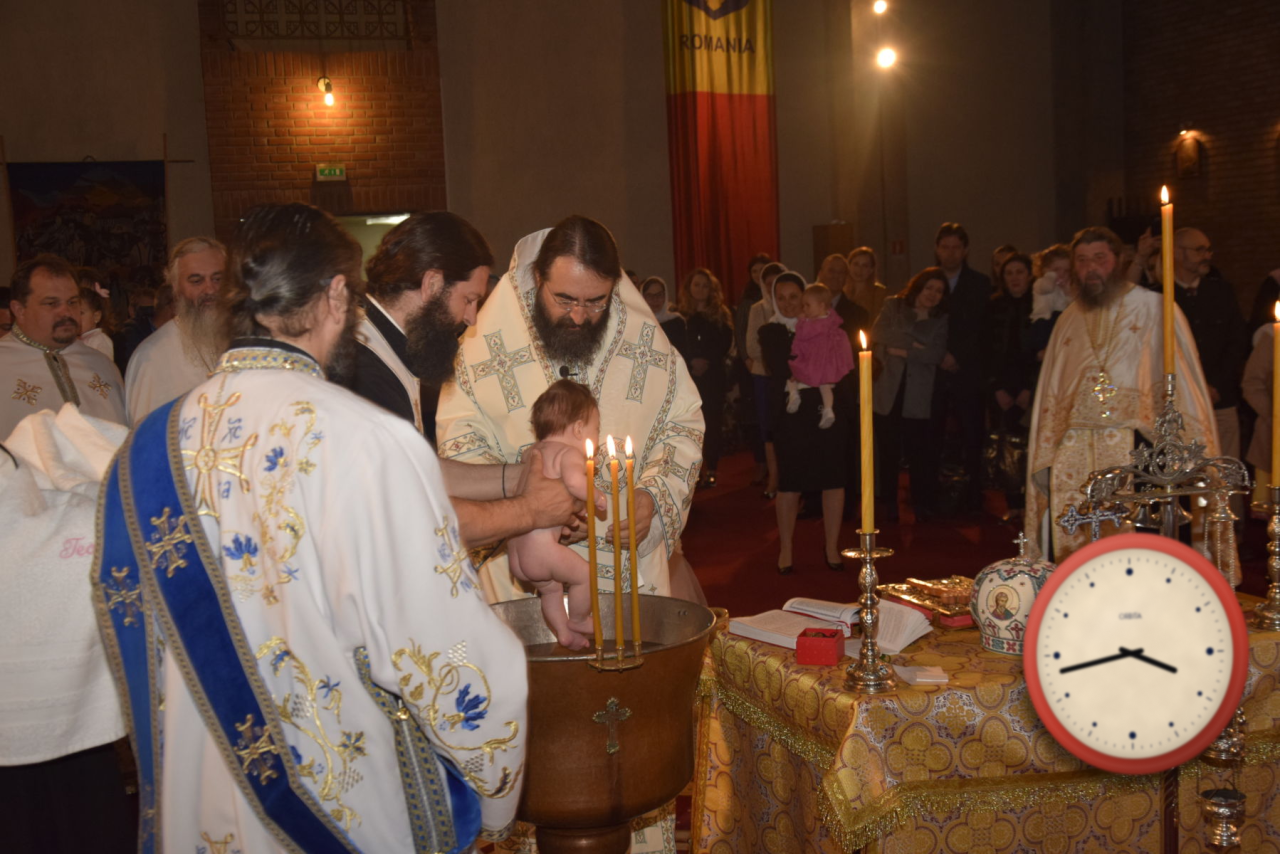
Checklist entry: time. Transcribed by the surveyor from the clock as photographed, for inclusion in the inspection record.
3:43
